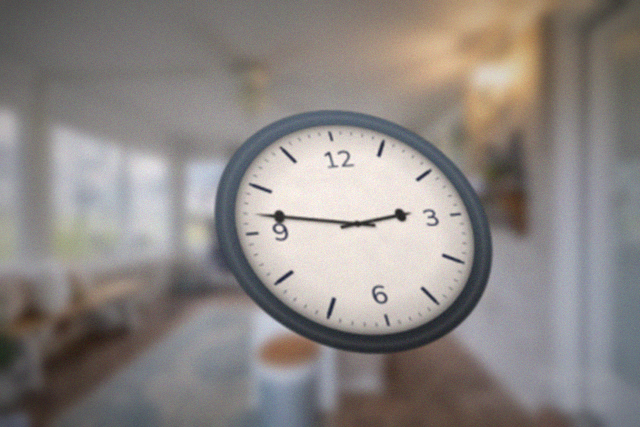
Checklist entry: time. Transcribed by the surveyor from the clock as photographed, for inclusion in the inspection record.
2:47
